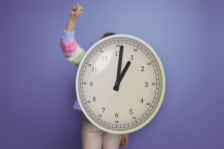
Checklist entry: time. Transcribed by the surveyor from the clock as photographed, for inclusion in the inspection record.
1:01
